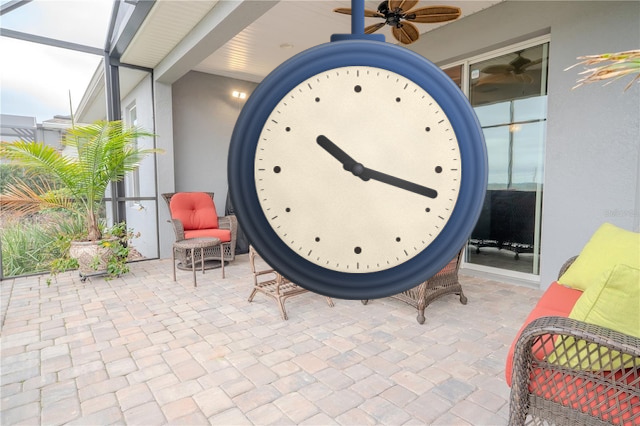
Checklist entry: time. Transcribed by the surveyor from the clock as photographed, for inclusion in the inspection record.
10:18
